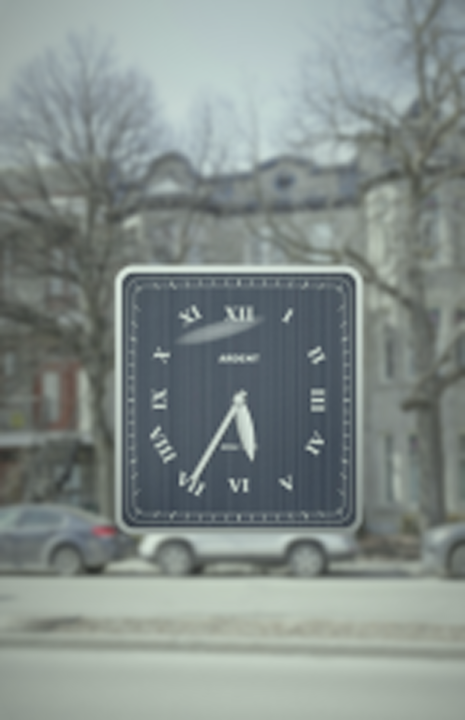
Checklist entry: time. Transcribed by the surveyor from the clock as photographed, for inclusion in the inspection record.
5:35
